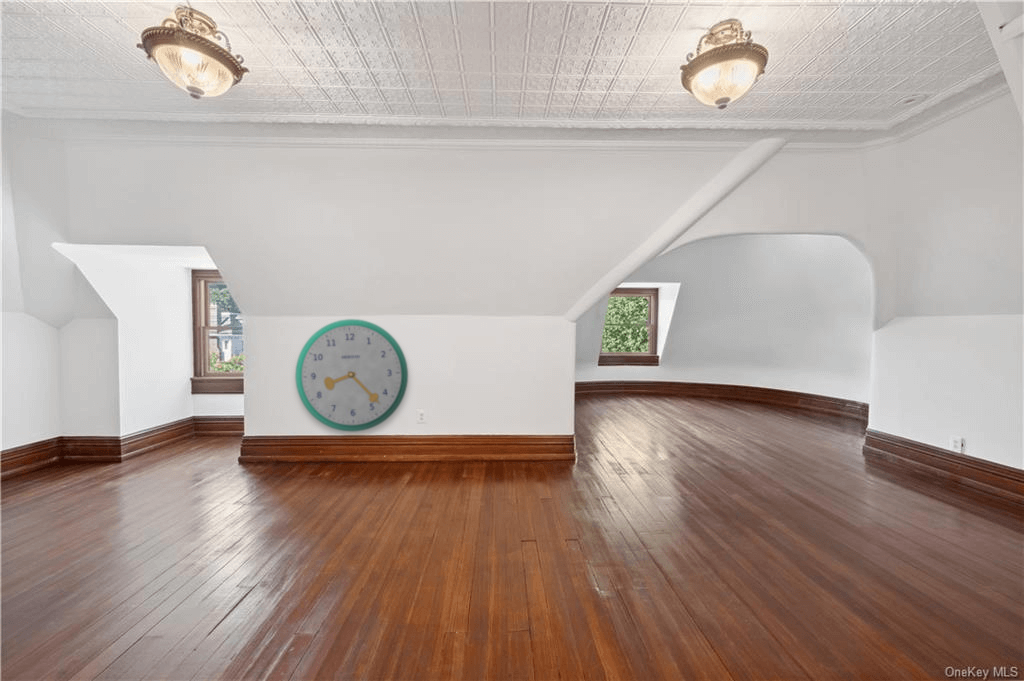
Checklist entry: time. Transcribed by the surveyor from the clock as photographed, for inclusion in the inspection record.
8:23
